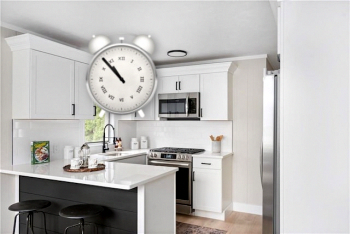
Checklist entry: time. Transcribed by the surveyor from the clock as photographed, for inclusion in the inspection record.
10:53
